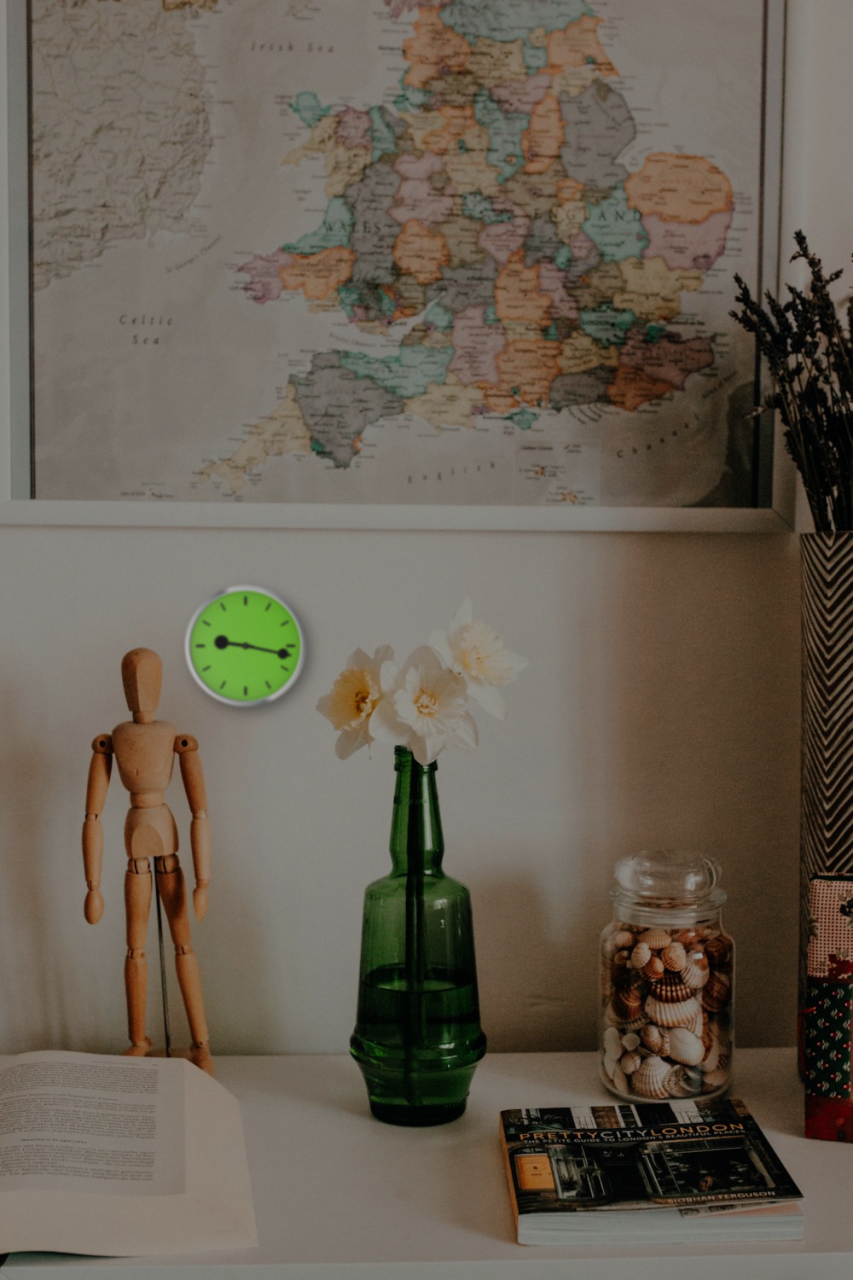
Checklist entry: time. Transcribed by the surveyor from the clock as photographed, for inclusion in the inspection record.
9:17
